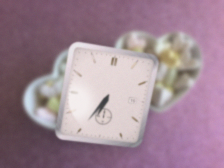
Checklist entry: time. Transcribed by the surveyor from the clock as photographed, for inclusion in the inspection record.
6:35
